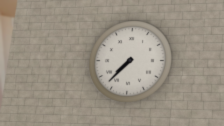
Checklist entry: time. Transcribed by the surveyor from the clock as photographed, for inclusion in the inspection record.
7:37
